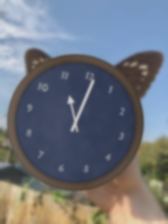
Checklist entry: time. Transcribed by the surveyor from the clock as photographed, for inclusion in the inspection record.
11:01
